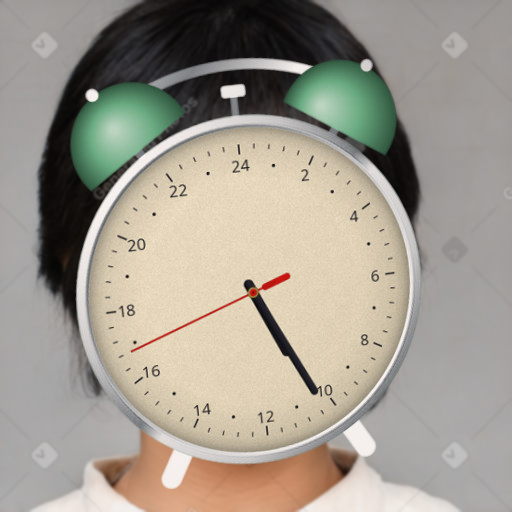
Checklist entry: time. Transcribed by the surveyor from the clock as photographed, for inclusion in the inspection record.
10:25:42
